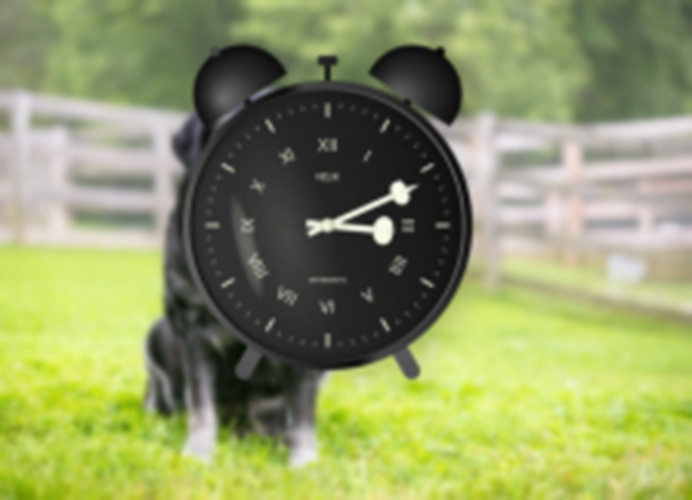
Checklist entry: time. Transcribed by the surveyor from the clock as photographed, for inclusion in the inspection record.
3:11
